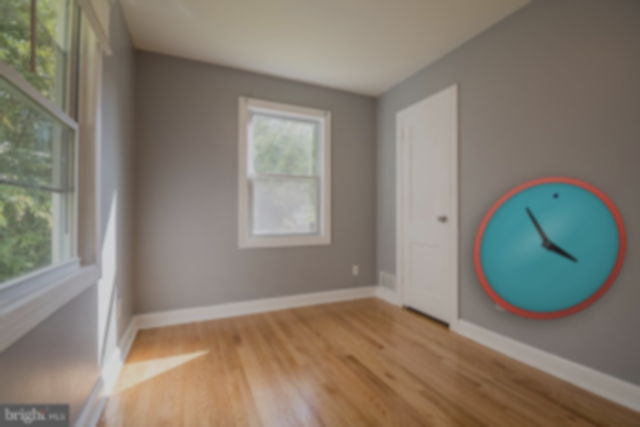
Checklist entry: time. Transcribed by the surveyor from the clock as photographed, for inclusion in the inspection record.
3:54
